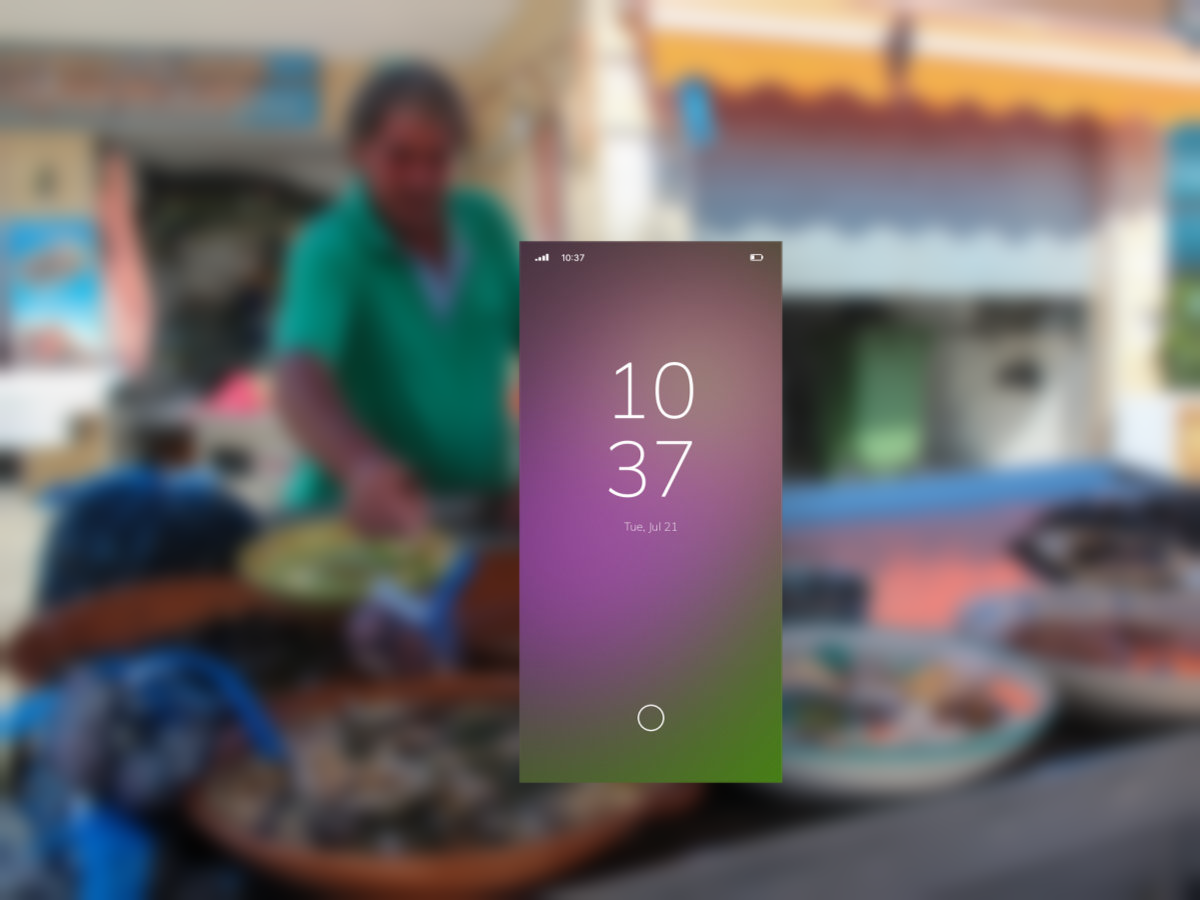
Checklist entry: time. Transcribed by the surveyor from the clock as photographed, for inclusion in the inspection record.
10:37
